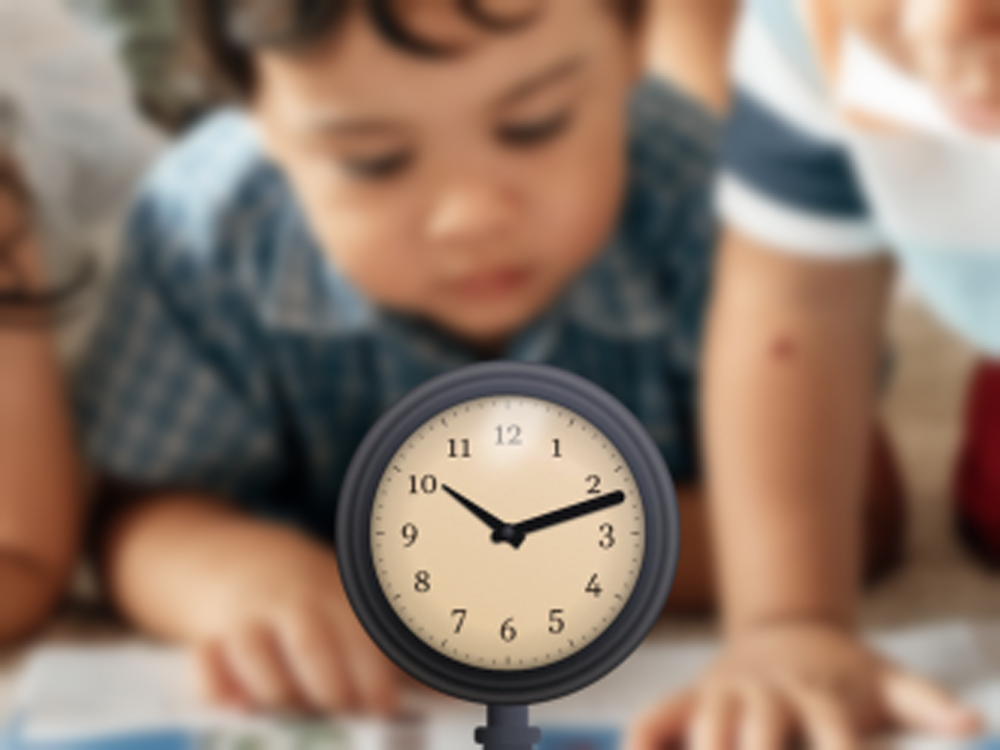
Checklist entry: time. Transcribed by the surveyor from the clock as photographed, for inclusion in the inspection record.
10:12
